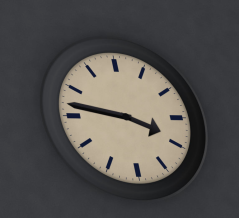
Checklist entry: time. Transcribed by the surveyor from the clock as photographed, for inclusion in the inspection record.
3:47
